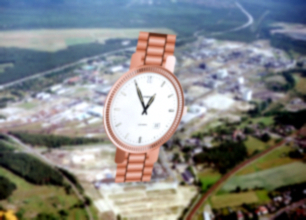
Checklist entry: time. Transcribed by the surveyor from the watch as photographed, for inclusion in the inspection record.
12:55
